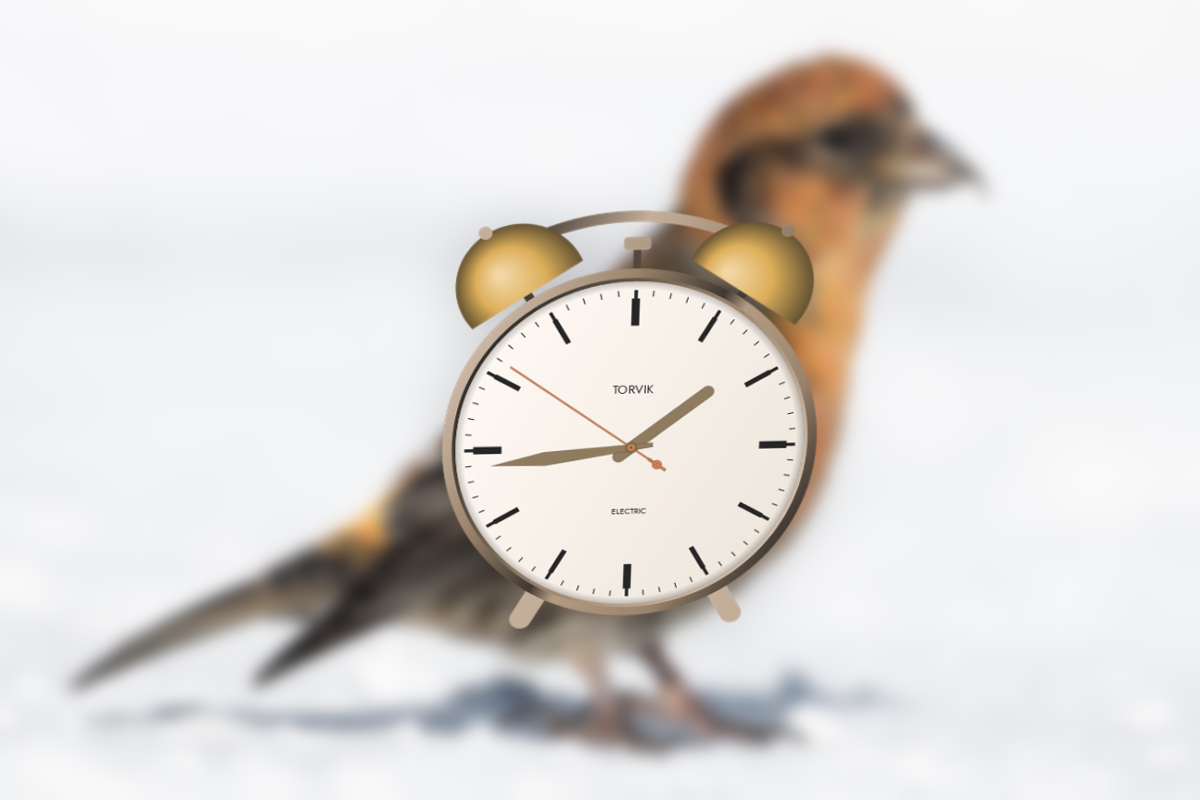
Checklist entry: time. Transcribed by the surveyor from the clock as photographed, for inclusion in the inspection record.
1:43:51
